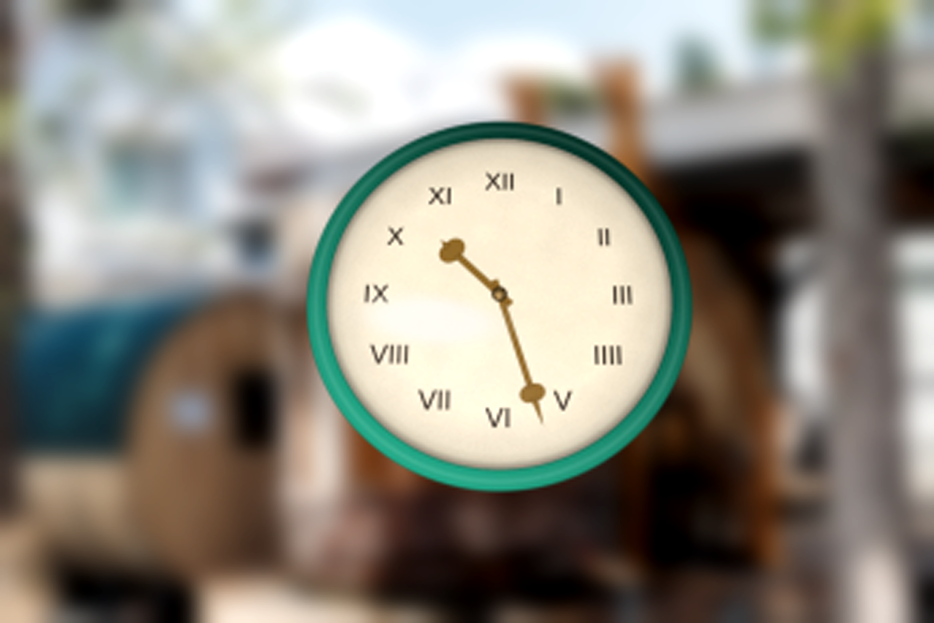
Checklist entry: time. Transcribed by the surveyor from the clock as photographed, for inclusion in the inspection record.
10:27
